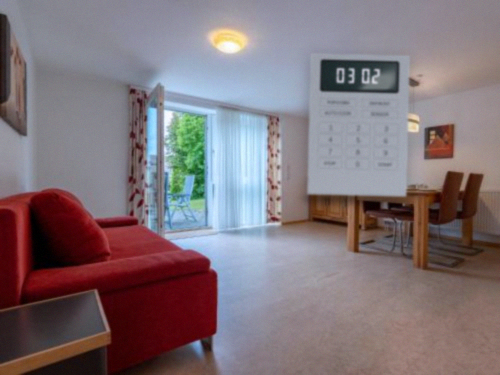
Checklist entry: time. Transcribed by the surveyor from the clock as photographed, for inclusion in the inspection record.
3:02
